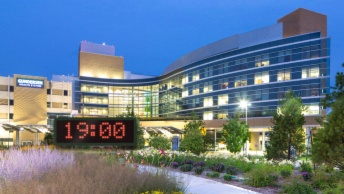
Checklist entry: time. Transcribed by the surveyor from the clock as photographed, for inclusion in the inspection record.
19:00
